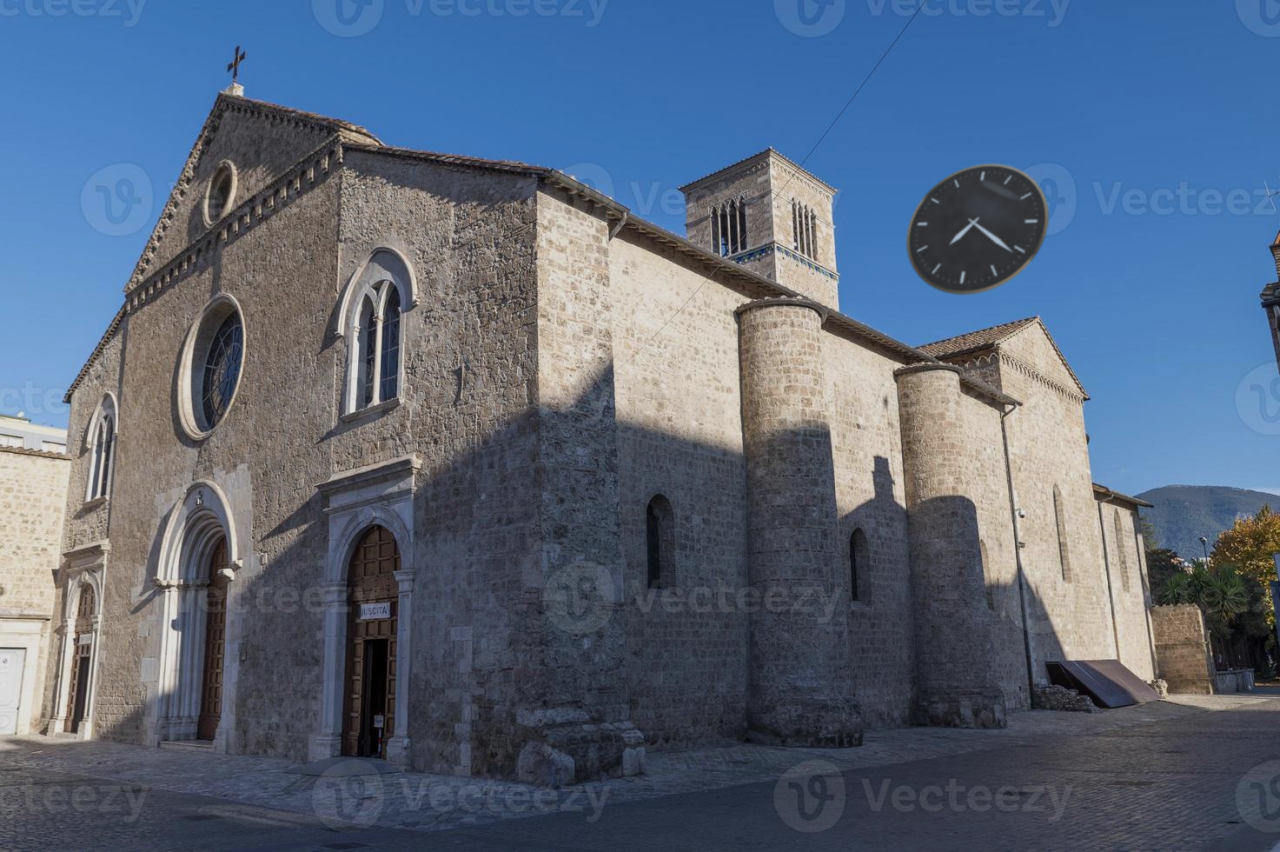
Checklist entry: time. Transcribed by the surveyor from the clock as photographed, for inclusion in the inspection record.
7:21
